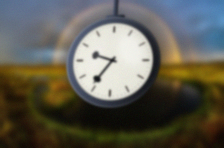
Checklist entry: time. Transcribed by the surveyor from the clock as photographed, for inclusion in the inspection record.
9:36
